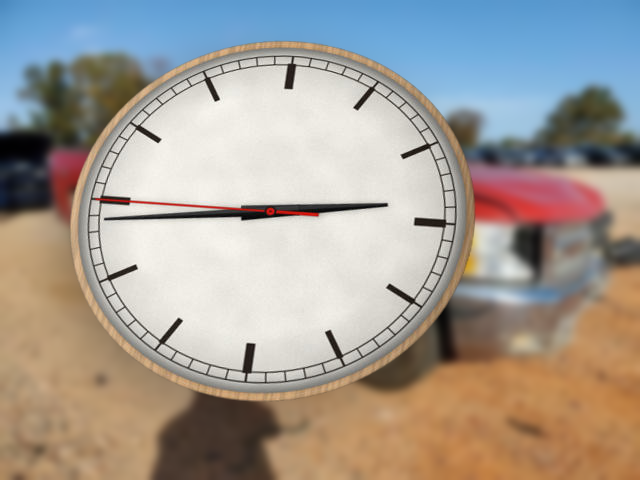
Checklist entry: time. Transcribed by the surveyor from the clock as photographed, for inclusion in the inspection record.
2:43:45
